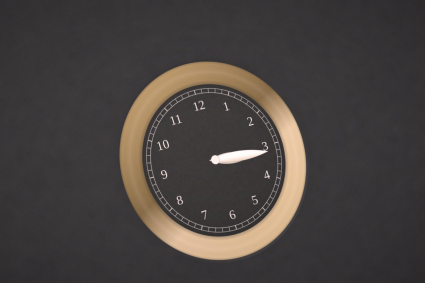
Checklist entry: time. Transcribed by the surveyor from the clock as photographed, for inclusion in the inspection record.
3:16
